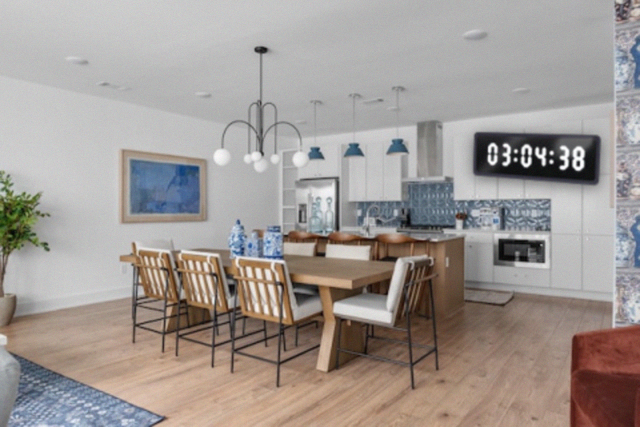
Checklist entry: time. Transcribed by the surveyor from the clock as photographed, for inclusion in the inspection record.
3:04:38
